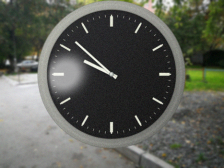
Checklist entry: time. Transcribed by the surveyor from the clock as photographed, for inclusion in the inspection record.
9:52
